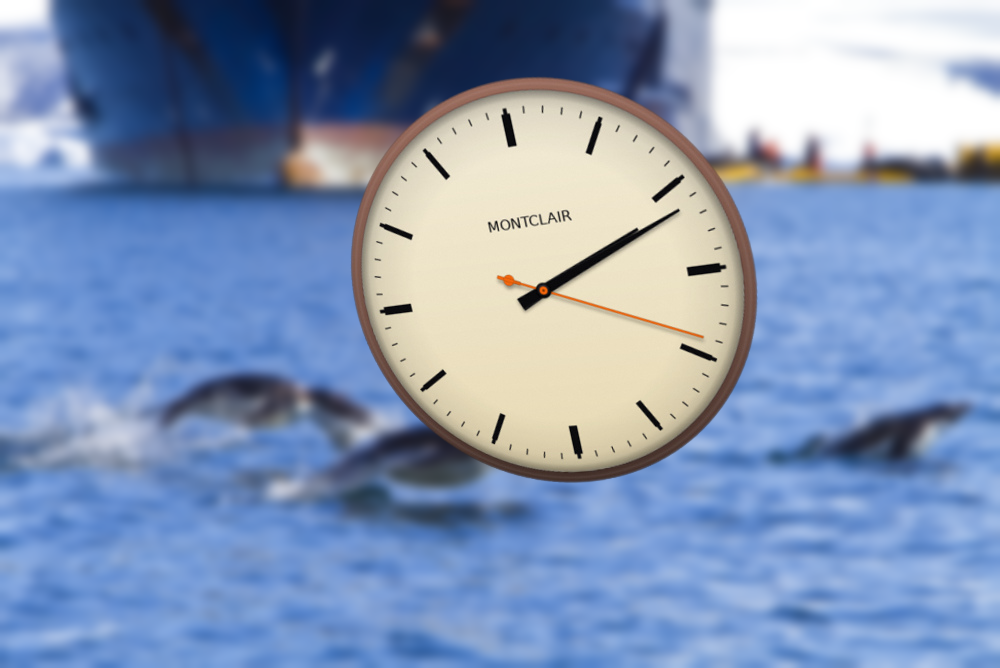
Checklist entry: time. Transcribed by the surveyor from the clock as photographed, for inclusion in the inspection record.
2:11:19
